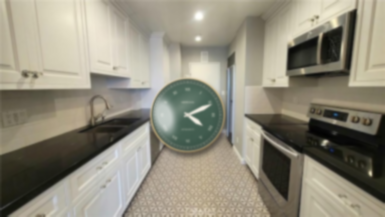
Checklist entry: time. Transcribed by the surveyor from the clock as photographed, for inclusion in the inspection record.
4:11
